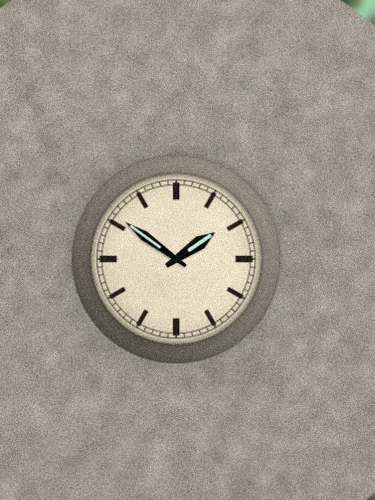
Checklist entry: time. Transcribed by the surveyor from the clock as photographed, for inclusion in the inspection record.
1:51
